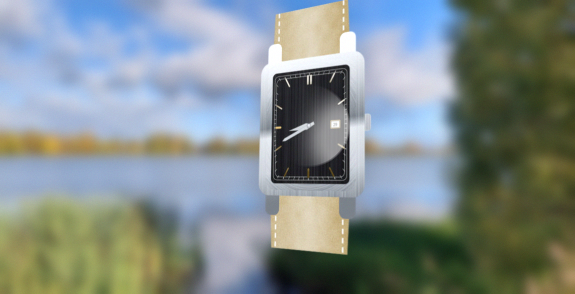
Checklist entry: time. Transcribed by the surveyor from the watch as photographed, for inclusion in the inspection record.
8:41
